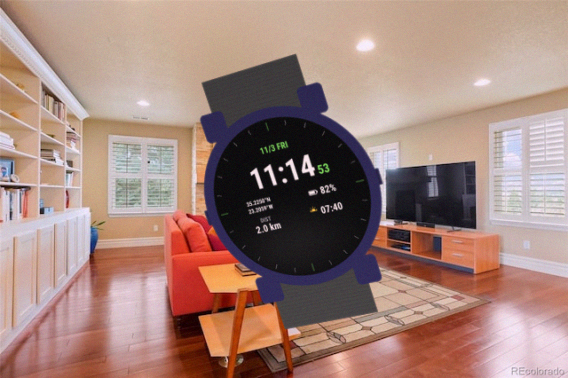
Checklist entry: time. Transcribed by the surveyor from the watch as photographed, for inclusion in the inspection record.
11:14:53
